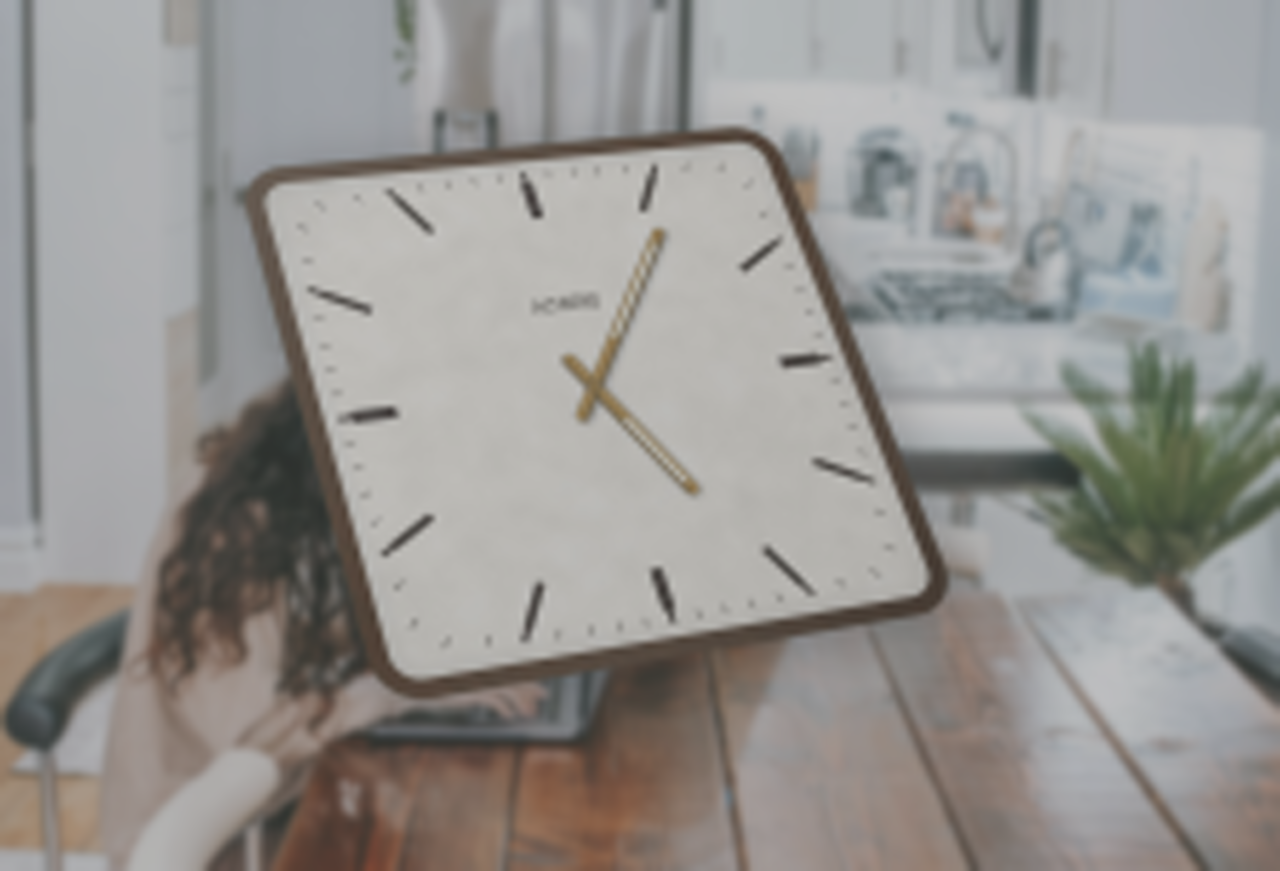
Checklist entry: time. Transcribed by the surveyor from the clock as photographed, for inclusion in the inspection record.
5:06
